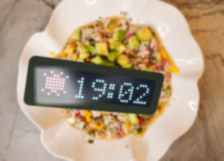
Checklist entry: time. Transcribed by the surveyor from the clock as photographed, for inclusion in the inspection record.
19:02
